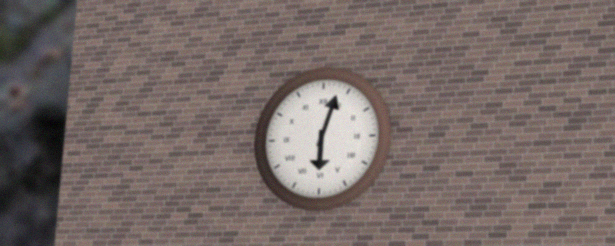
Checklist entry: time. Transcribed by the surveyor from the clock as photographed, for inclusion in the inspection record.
6:03
